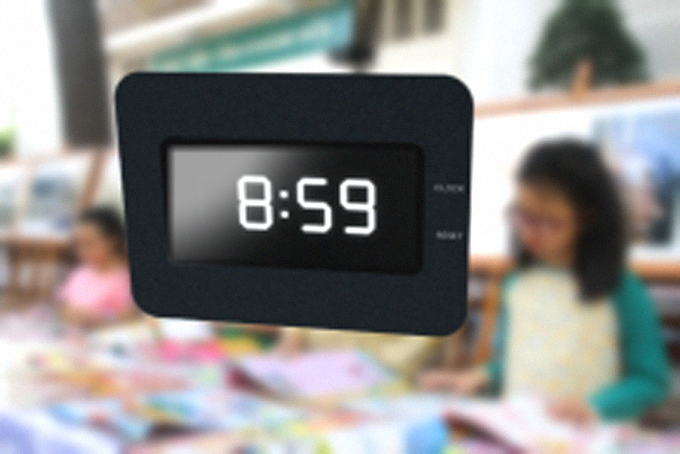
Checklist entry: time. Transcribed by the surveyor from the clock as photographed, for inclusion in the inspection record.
8:59
